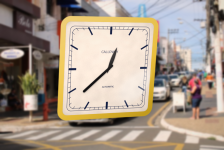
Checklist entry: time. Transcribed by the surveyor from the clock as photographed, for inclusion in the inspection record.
12:38
